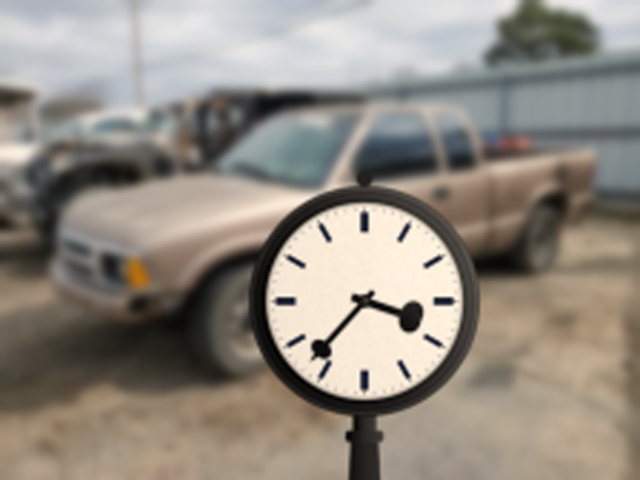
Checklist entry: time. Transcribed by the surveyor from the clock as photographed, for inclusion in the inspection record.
3:37
